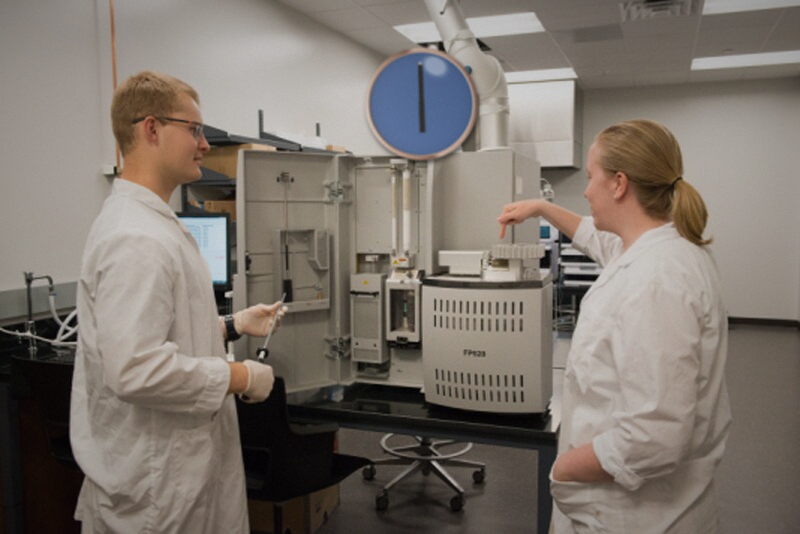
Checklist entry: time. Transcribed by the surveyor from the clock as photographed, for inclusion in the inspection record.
6:00
